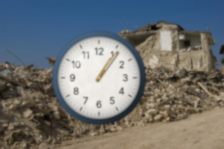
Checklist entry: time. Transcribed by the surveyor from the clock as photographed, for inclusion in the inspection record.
1:06
